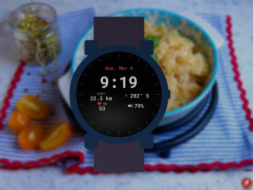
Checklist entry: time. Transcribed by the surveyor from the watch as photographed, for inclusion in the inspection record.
9:19
